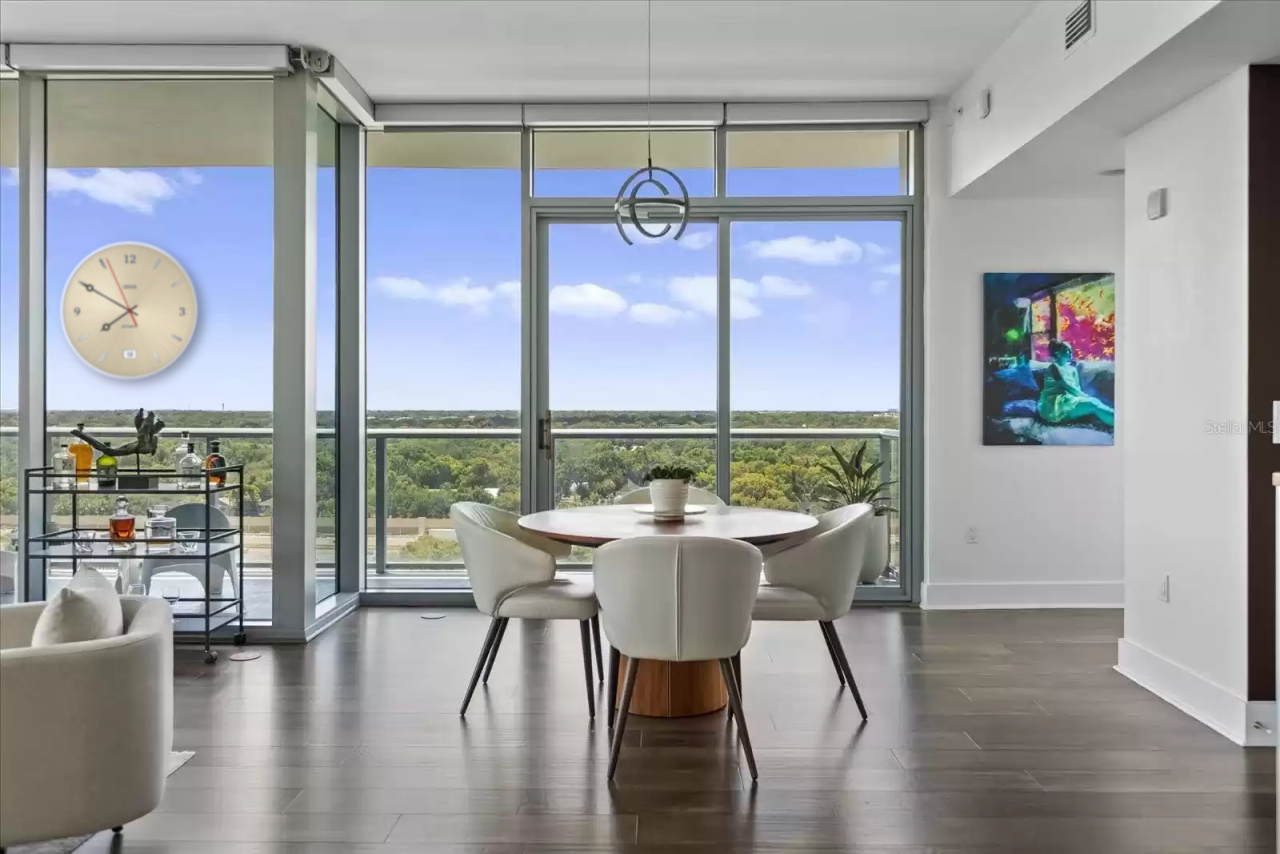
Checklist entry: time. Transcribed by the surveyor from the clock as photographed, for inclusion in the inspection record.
7:49:56
